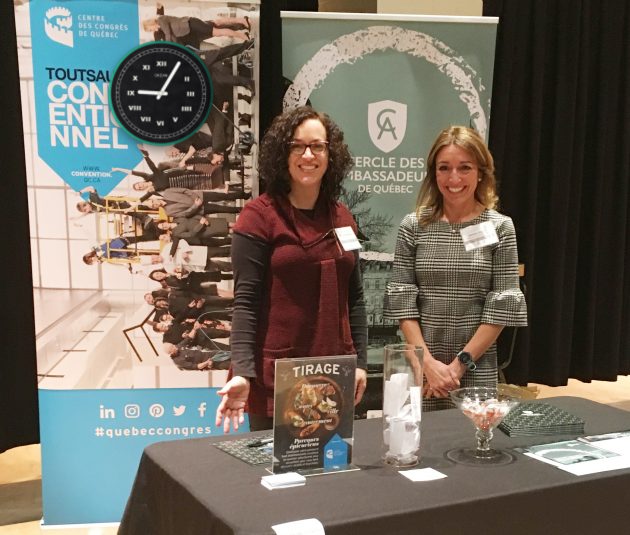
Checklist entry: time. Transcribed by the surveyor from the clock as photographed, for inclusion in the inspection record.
9:05
